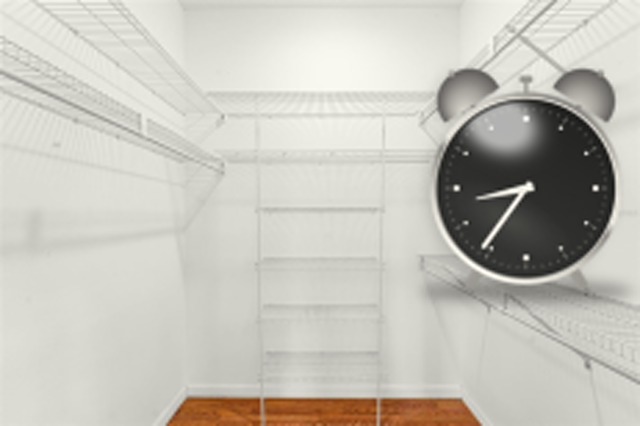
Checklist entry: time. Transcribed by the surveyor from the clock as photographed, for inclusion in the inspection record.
8:36
